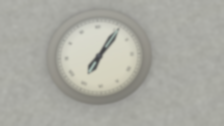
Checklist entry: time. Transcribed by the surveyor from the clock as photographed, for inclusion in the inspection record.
7:06
